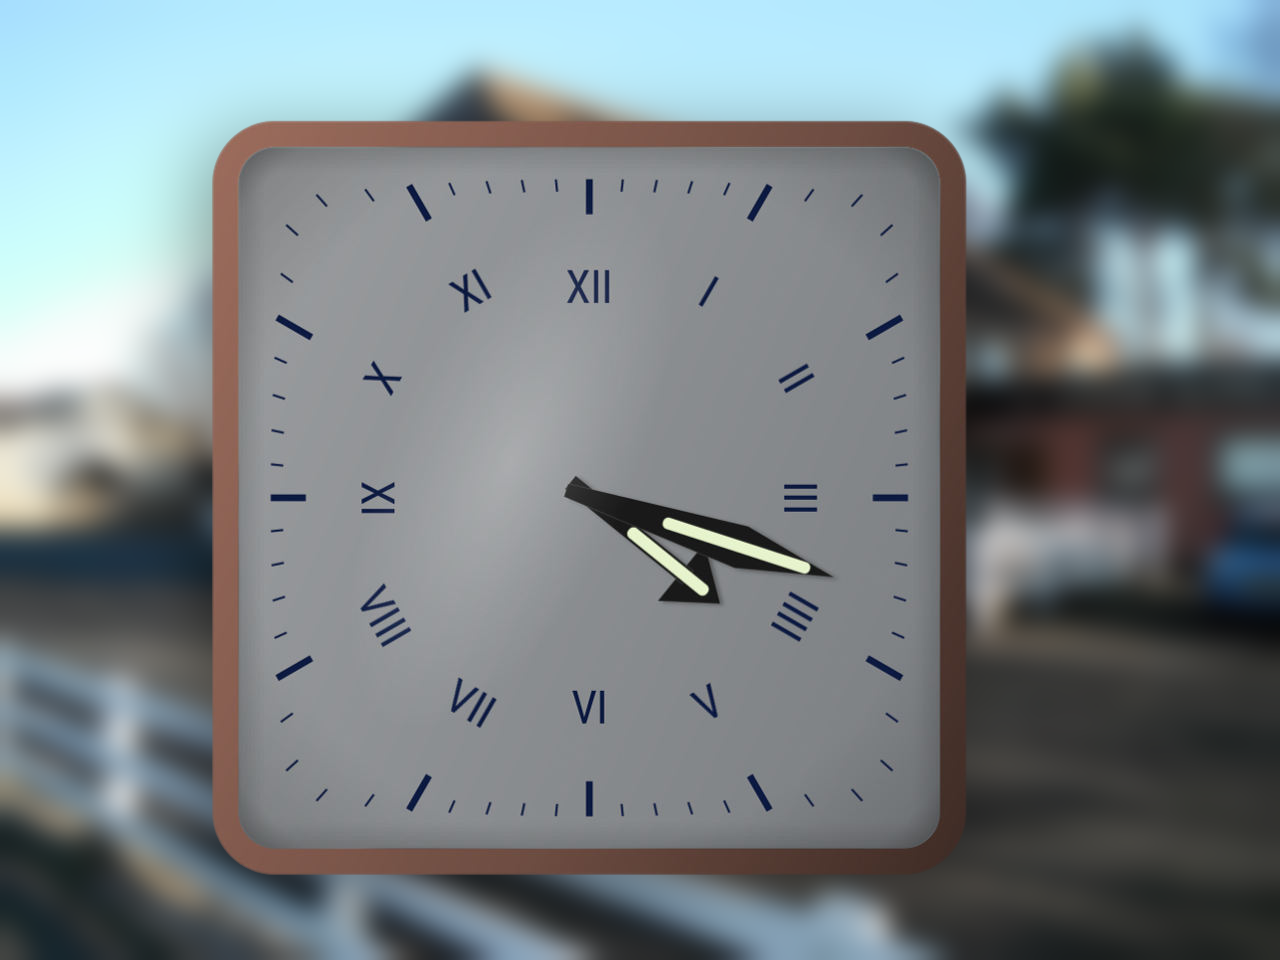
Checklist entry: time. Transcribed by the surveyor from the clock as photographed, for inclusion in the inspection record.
4:18
